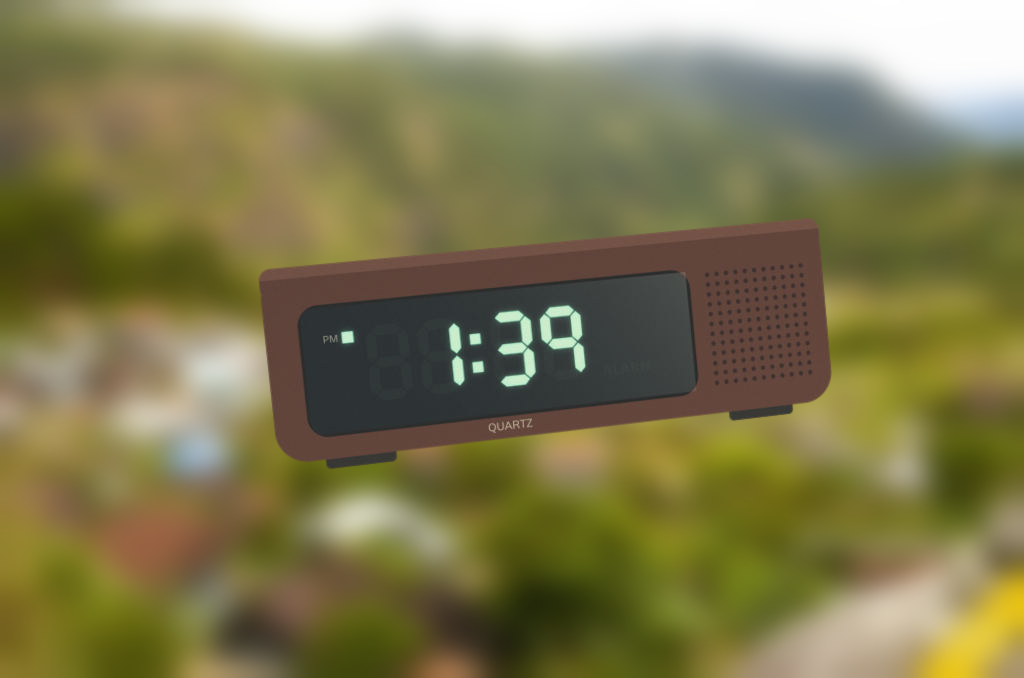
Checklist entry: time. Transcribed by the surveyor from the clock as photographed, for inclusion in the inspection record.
1:39
